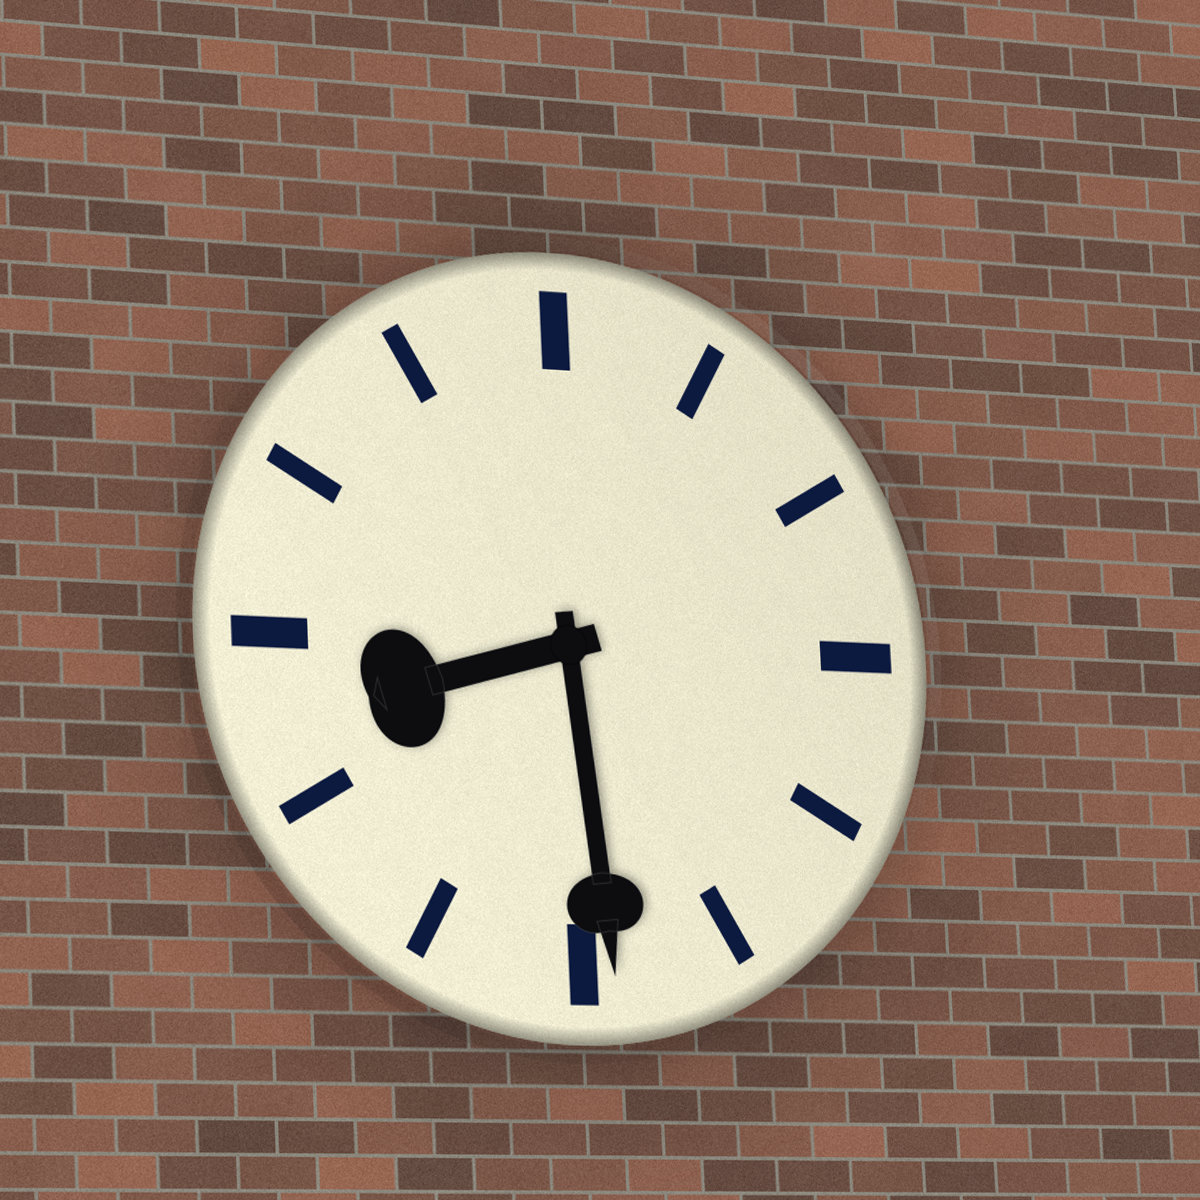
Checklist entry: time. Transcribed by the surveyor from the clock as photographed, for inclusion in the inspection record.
8:29
